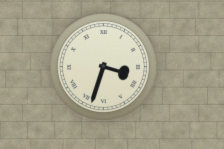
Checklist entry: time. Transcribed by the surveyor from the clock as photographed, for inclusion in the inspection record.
3:33
